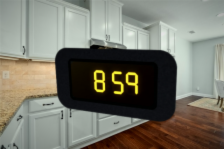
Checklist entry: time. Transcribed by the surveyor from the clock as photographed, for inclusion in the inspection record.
8:59
